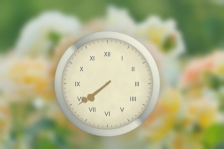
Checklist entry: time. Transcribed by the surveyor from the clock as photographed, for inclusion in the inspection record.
7:39
